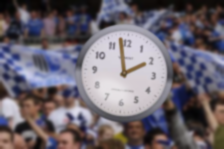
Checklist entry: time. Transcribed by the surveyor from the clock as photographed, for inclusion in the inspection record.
1:58
